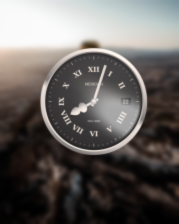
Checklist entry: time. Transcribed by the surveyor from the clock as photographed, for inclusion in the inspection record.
8:03
